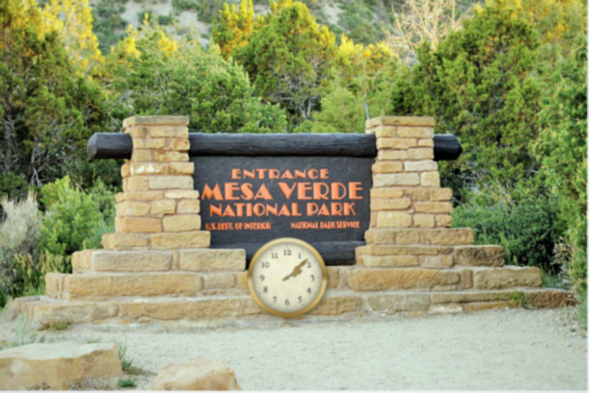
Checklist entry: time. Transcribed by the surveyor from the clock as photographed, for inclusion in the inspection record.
2:08
